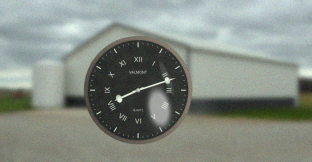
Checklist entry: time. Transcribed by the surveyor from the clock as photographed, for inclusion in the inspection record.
8:12
